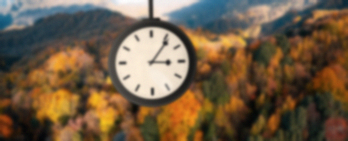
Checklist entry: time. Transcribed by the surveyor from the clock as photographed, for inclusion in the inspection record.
3:06
